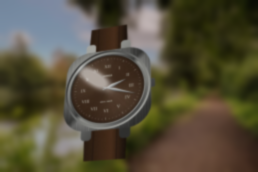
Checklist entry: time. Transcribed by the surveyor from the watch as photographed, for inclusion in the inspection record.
2:18
